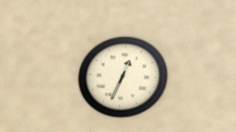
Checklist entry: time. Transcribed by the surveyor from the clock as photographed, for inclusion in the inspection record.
12:33
